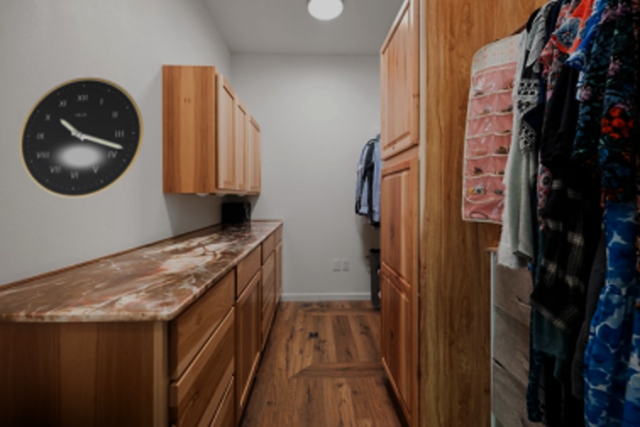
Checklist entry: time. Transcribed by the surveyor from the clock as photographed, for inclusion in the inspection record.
10:18
